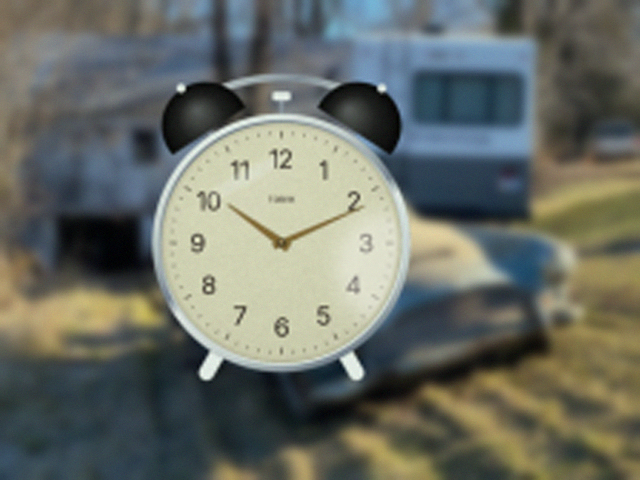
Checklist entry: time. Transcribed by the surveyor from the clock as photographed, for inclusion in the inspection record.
10:11
